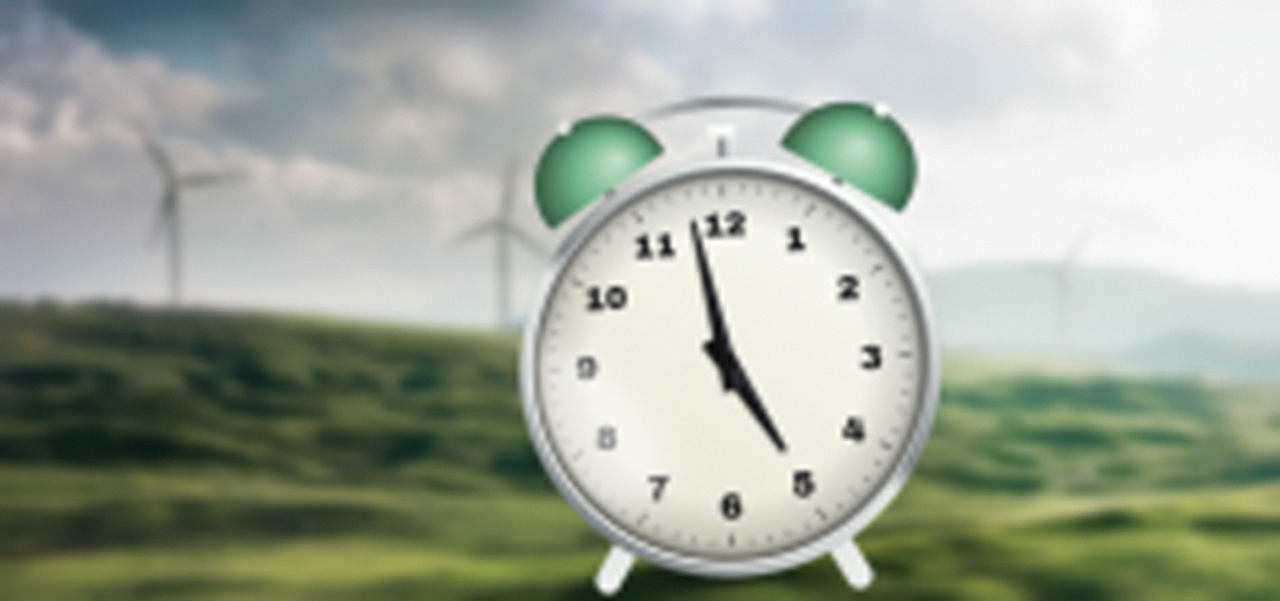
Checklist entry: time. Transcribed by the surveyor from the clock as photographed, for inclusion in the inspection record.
4:58
